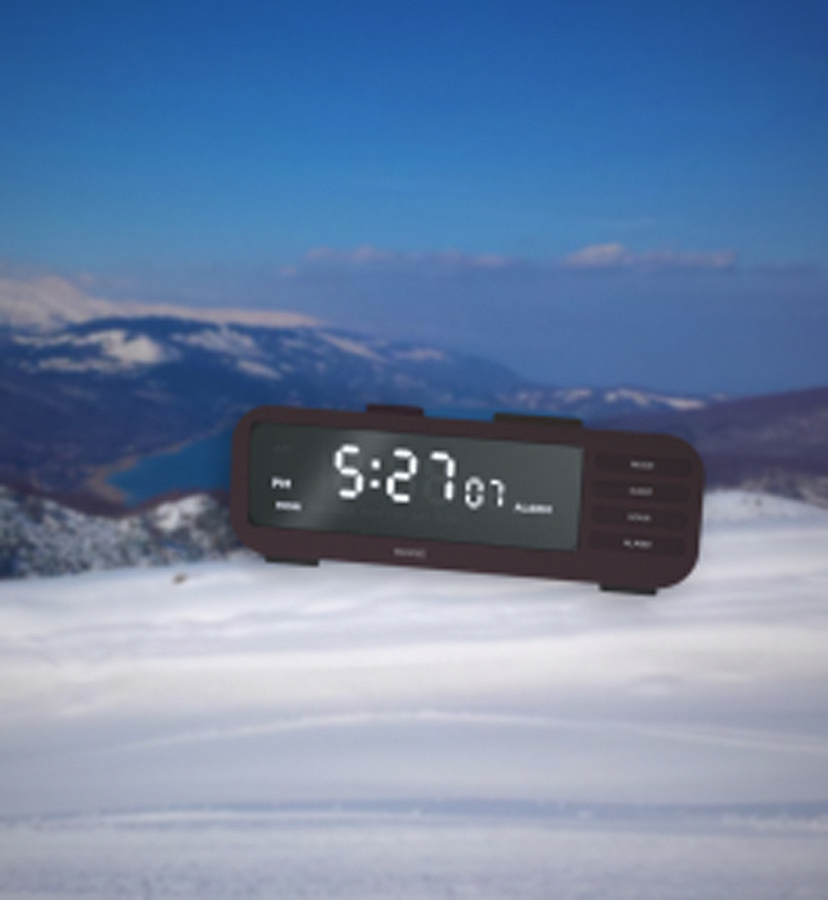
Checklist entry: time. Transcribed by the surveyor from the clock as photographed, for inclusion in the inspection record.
5:27:07
